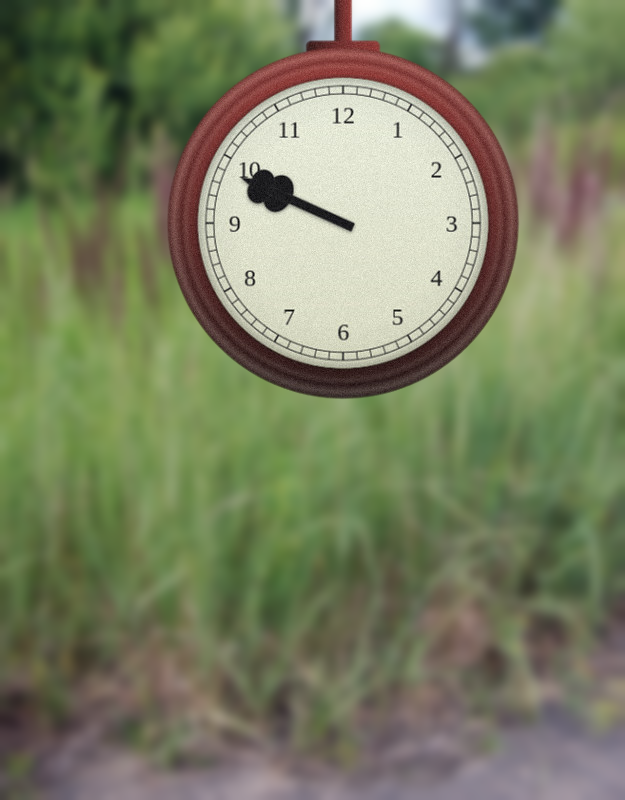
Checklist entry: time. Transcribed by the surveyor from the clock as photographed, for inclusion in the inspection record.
9:49
